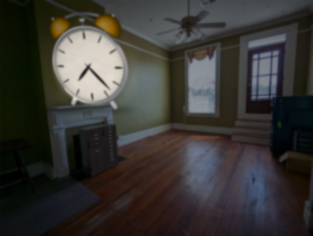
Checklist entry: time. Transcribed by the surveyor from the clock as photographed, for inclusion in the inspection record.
7:23
